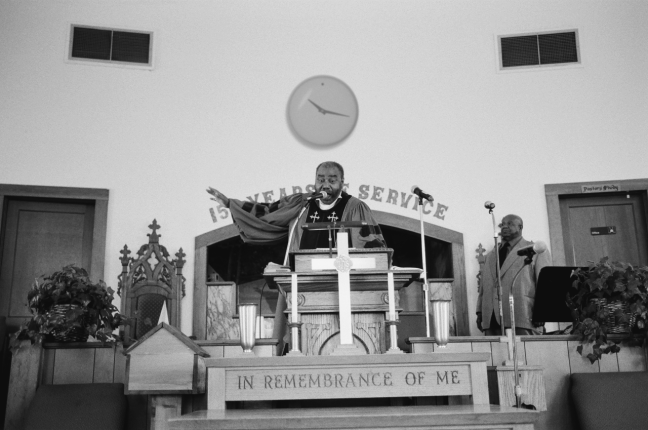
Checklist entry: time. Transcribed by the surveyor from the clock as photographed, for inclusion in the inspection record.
10:17
